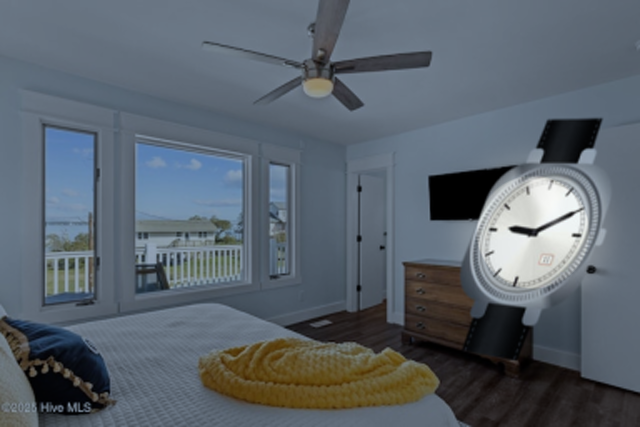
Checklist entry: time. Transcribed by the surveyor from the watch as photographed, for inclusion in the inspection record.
9:10
